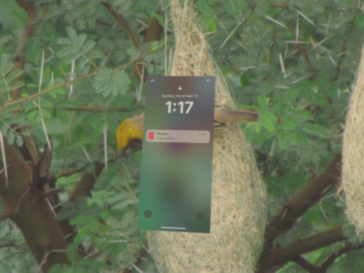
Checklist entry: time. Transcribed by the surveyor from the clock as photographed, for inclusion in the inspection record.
1:17
